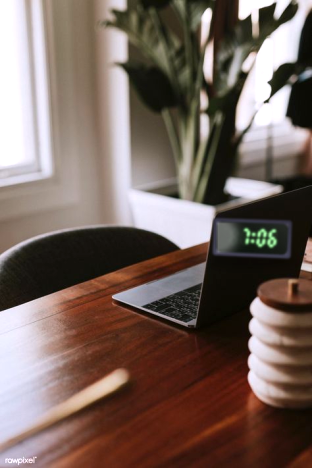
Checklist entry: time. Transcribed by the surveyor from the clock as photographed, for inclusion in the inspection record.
7:06
